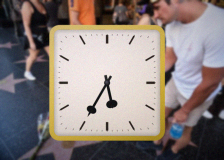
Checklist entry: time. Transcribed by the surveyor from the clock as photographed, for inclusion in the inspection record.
5:35
